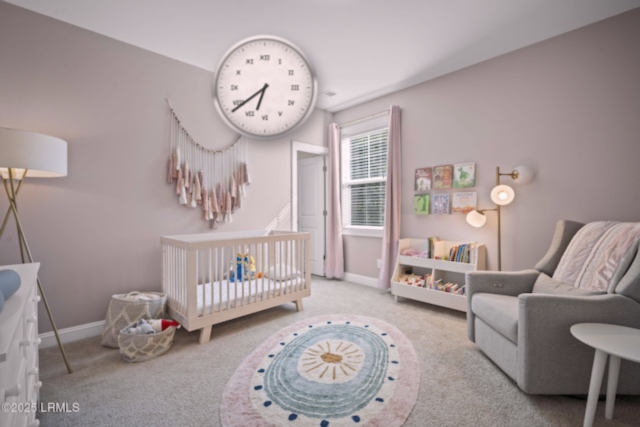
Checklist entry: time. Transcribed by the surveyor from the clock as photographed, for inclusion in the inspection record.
6:39
